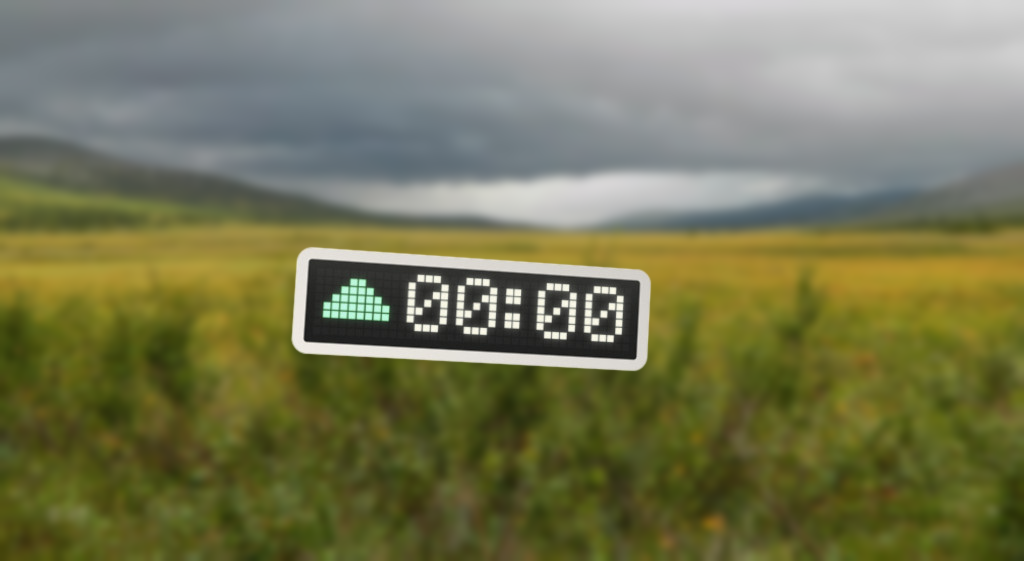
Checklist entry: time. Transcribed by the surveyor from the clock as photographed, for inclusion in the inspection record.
0:00
